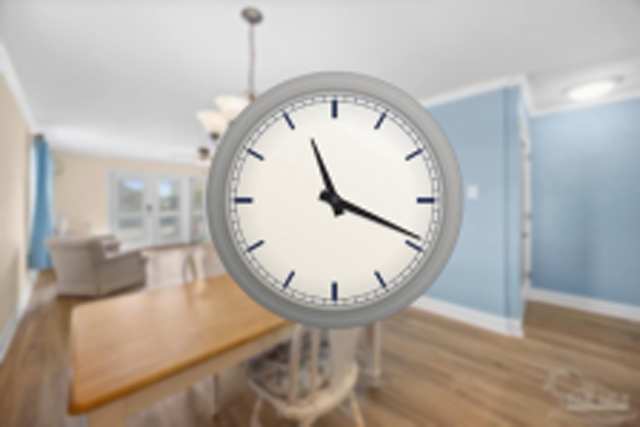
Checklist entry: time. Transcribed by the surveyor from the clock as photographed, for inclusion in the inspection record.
11:19
